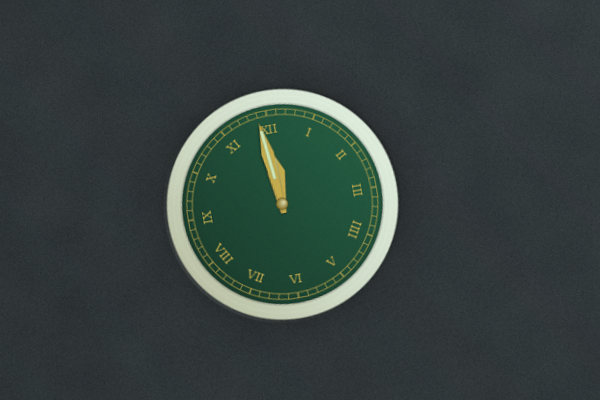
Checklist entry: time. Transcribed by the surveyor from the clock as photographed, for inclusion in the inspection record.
11:59
